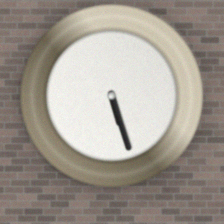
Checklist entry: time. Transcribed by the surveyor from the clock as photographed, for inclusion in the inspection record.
5:27
